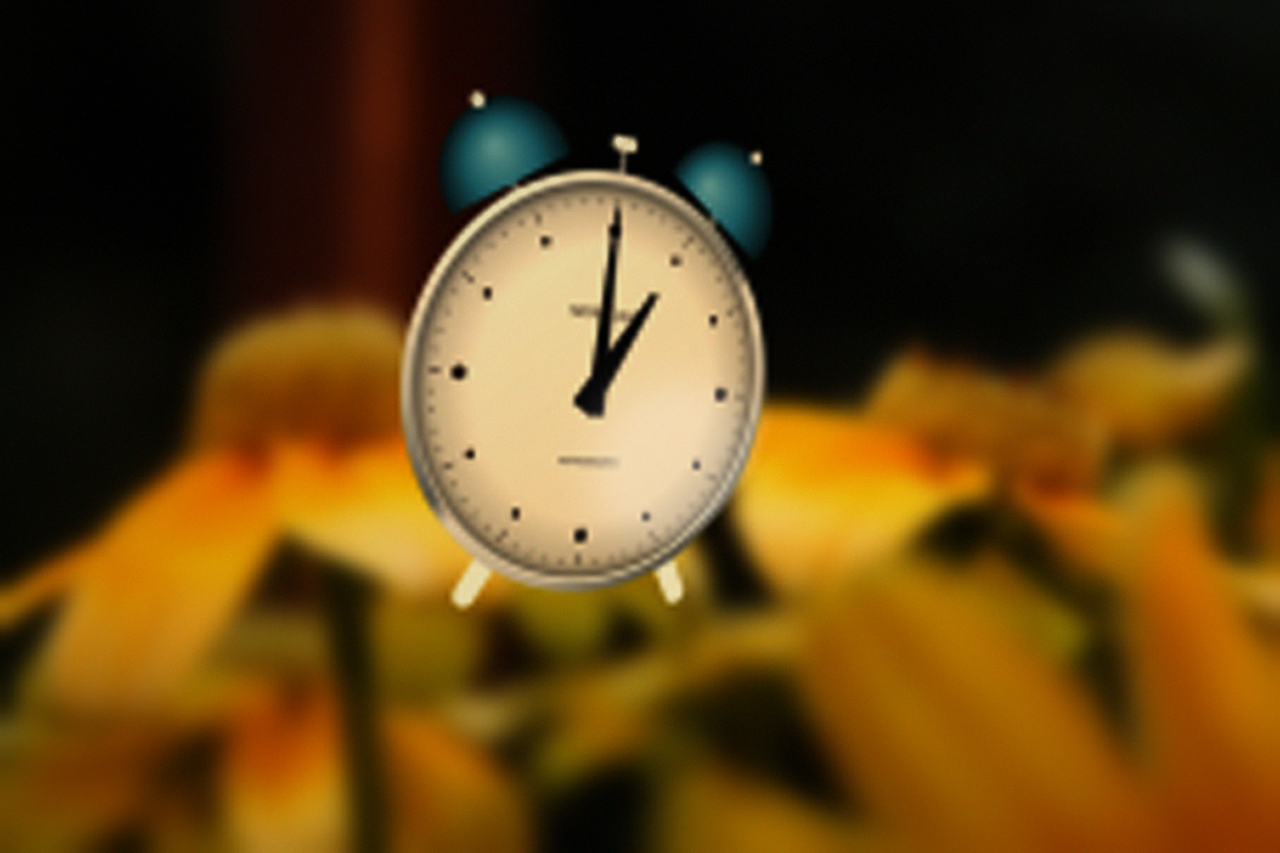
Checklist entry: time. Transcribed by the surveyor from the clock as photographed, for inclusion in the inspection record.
1:00
